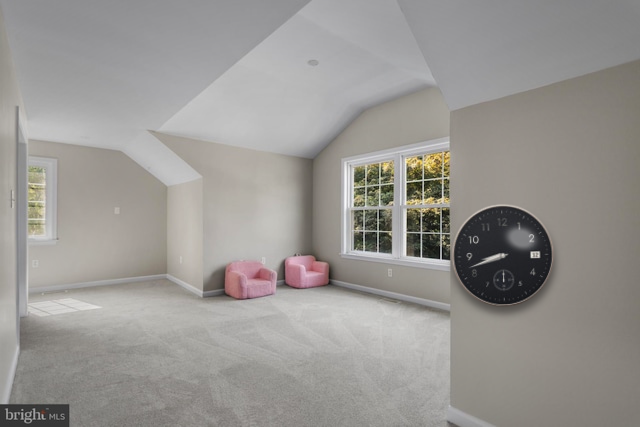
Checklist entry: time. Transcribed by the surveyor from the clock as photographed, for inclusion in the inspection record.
8:42
